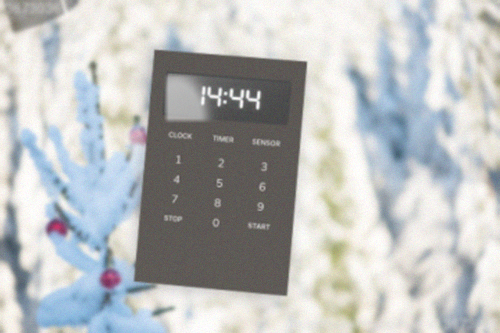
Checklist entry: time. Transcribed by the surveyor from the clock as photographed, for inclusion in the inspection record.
14:44
